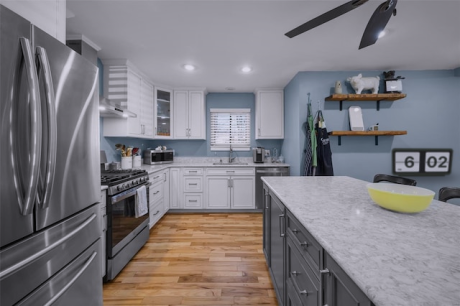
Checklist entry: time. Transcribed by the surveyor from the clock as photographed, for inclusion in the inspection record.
6:02
